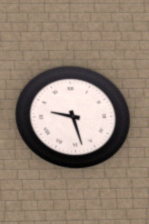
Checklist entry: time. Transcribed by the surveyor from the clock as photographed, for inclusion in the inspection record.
9:28
